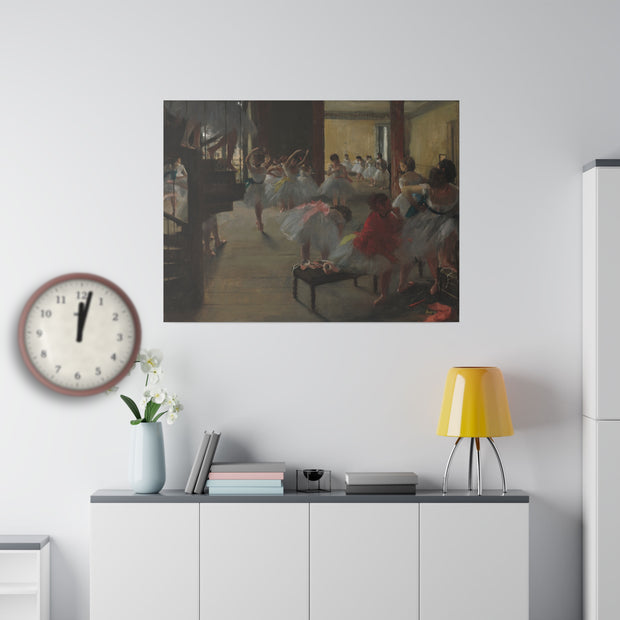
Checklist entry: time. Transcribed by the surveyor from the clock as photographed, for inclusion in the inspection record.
12:02
